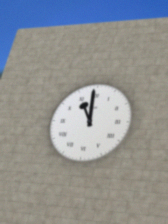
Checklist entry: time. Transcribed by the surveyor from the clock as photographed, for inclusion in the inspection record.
10:59
